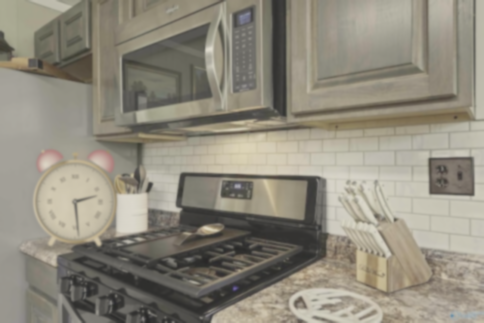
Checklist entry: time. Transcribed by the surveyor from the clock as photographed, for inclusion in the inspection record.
2:29
